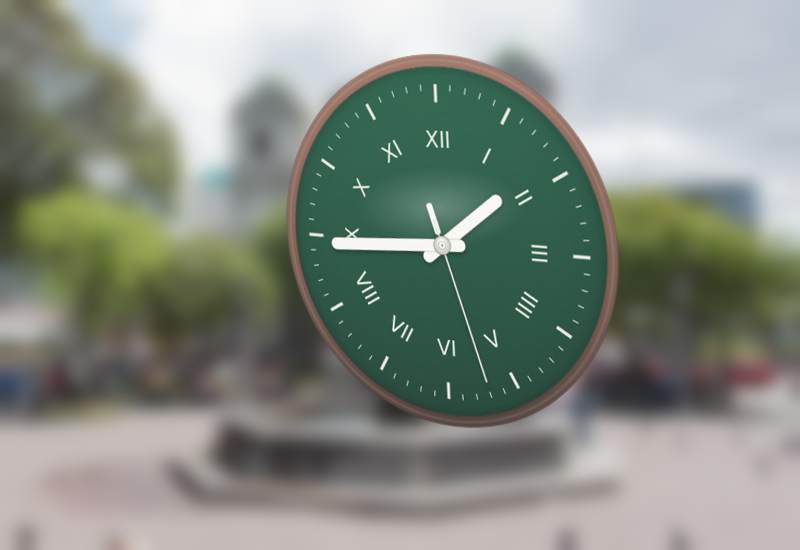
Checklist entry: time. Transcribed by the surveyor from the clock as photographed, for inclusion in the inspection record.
1:44:27
